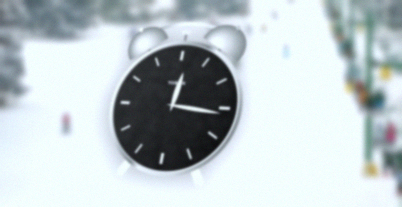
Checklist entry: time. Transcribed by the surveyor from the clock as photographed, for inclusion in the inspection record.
12:16
